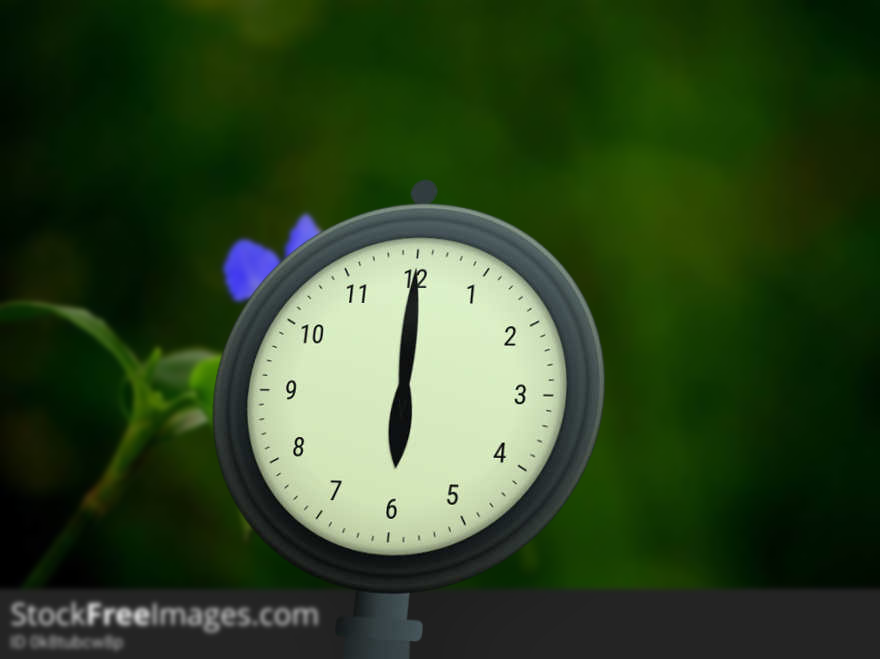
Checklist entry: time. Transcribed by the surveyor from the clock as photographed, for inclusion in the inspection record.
6:00
